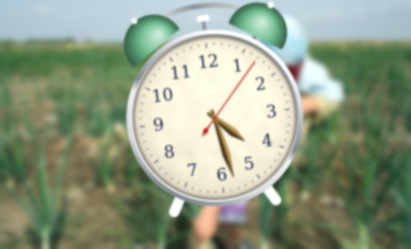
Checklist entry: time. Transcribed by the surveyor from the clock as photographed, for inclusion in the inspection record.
4:28:07
